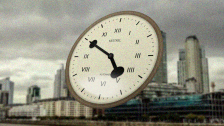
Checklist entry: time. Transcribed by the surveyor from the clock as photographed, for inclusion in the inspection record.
4:50
